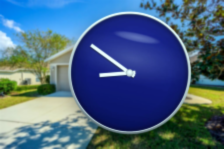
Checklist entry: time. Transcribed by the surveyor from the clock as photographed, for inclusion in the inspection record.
8:51
